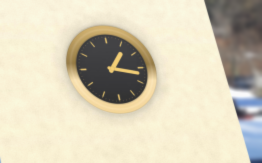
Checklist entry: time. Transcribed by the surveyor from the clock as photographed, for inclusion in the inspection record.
1:17
